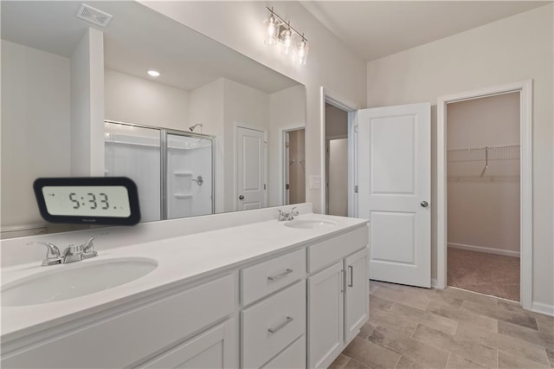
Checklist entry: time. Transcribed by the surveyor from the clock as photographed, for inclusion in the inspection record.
5:33
